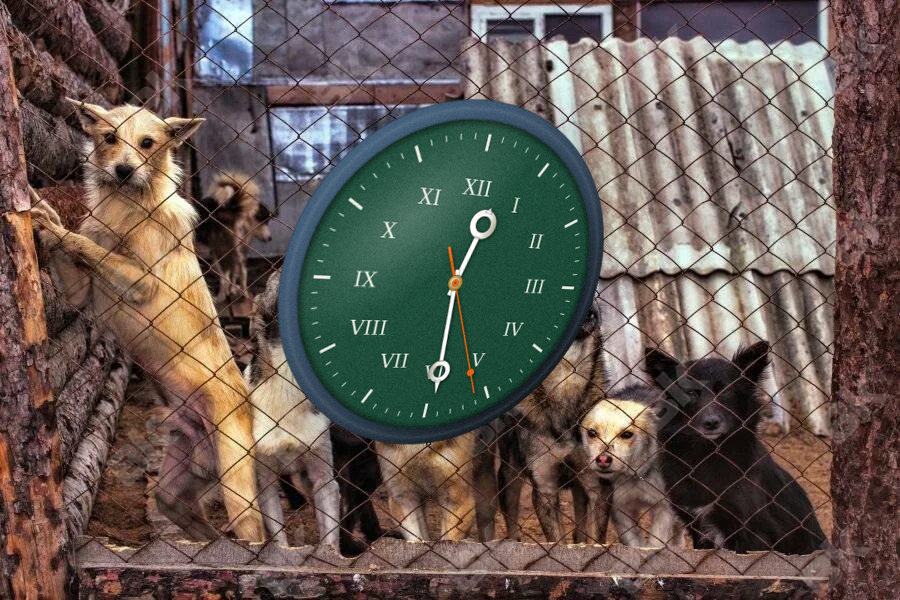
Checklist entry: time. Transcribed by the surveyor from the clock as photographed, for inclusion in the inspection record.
12:29:26
